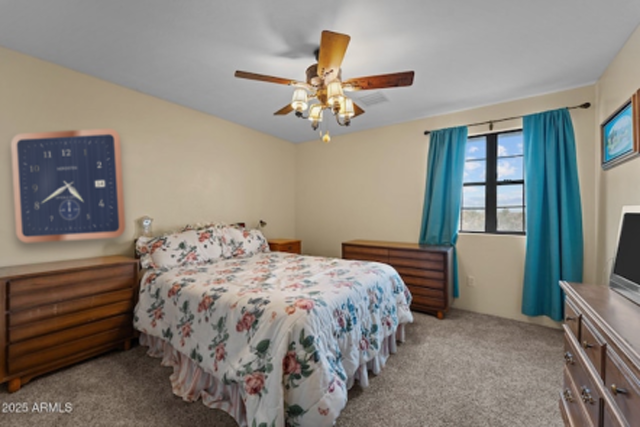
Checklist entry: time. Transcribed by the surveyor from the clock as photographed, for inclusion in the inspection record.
4:40
